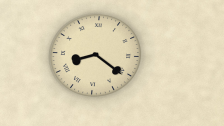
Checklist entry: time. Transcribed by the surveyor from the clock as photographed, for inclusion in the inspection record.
8:21
